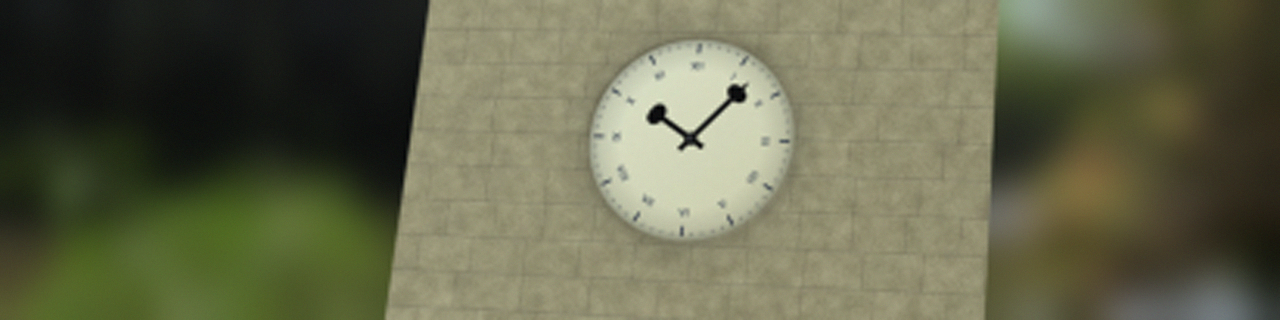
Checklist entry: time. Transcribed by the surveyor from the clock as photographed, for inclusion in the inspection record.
10:07
